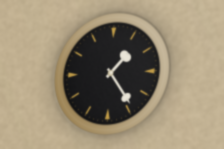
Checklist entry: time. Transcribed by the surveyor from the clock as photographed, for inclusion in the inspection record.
1:24
